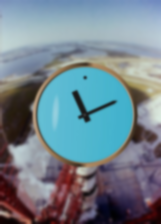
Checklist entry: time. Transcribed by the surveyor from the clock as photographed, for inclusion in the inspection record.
11:11
